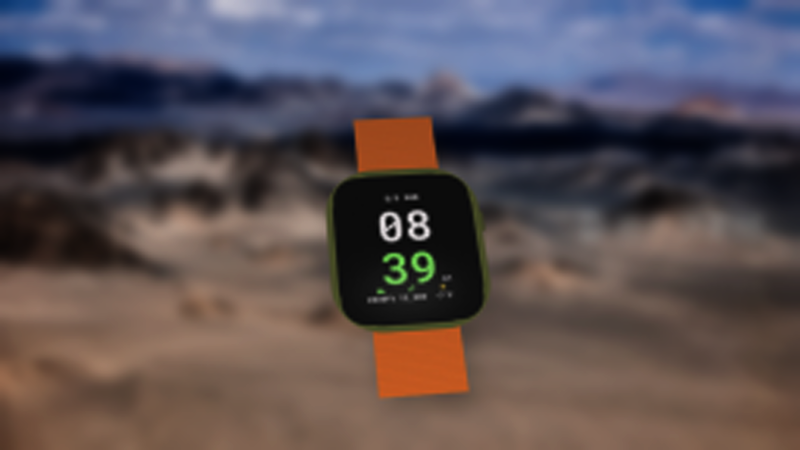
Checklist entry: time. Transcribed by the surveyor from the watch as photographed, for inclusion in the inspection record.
8:39
